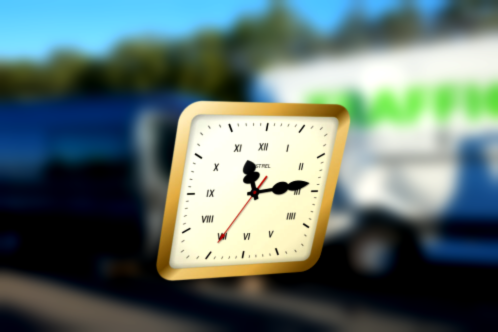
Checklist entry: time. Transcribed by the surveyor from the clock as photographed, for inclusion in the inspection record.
11:13:35
